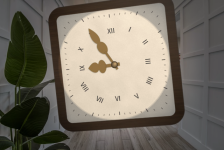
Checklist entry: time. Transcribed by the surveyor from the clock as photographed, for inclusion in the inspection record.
8:55
